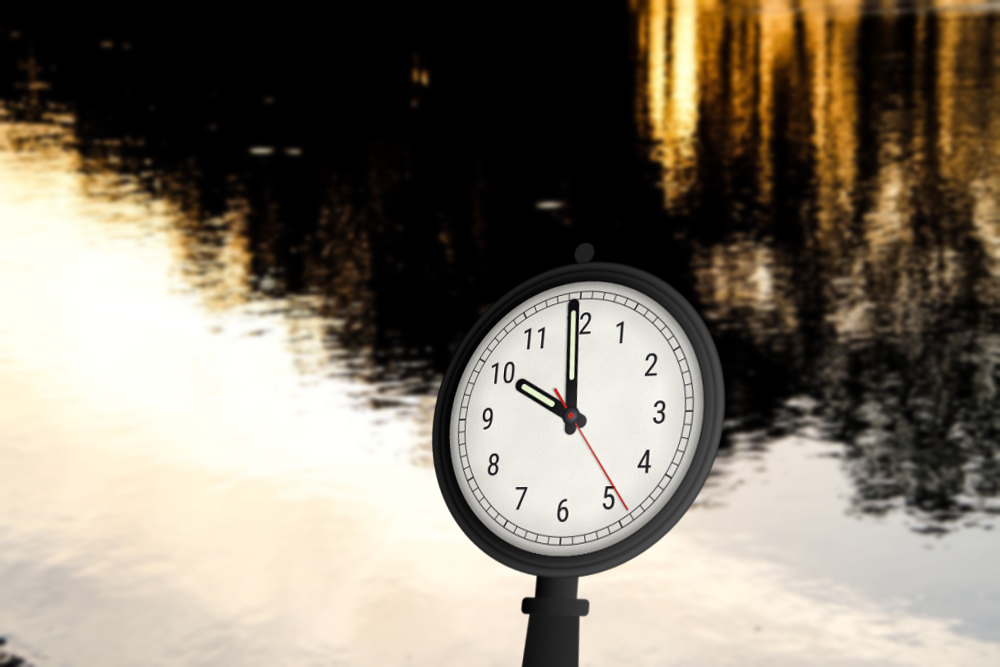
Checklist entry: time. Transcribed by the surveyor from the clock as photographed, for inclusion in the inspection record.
9:59:24
